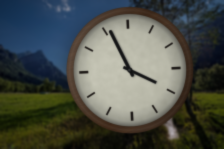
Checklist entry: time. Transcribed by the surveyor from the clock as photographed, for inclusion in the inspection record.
3:56
